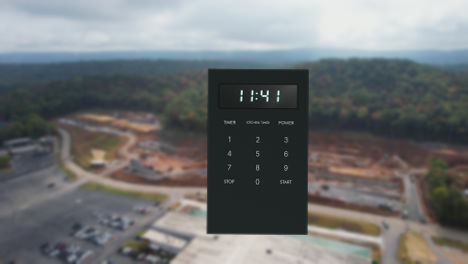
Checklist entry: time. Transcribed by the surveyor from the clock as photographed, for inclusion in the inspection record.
11:41
